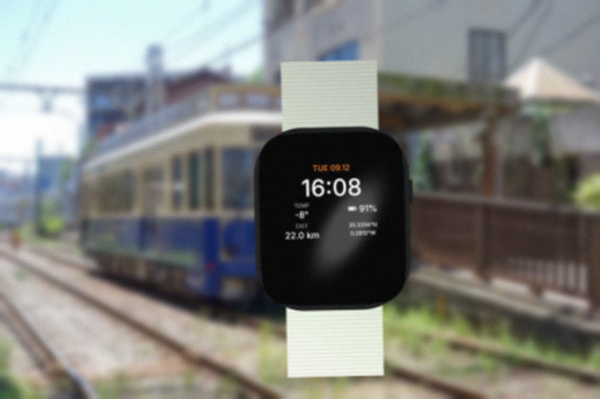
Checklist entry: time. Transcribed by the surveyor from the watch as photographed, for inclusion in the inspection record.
16:08
